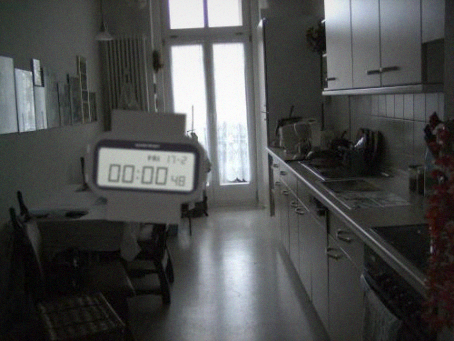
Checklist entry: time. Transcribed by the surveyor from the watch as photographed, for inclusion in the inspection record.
0:00
